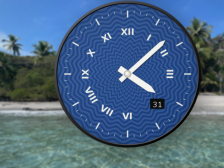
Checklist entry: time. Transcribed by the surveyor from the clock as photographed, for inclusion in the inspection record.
4:08
